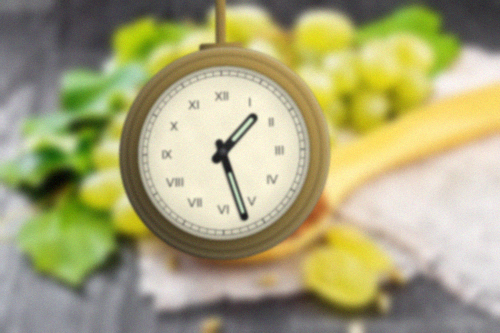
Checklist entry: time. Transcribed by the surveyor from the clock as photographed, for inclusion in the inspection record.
1:27
